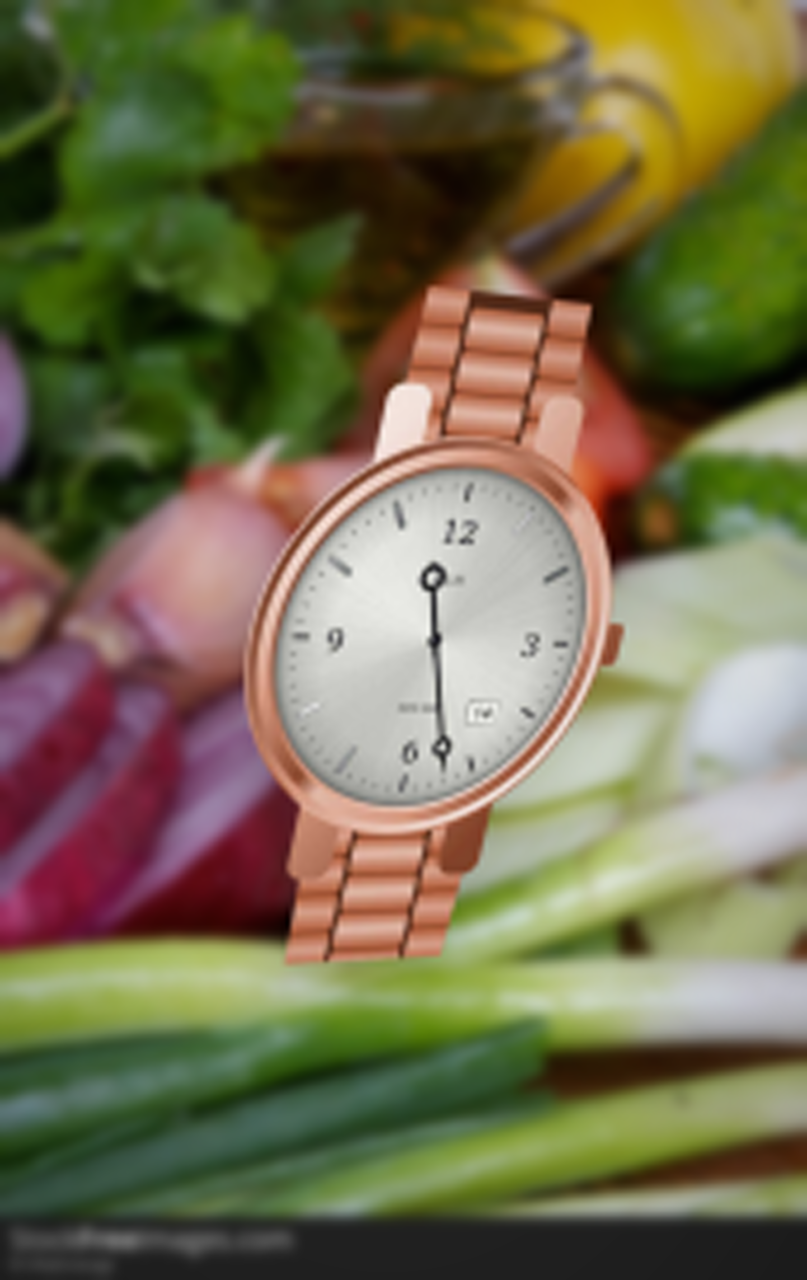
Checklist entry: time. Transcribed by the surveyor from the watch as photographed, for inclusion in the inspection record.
11:27
